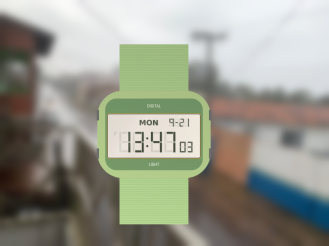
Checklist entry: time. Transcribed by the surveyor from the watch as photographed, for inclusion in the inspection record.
13:47:03
